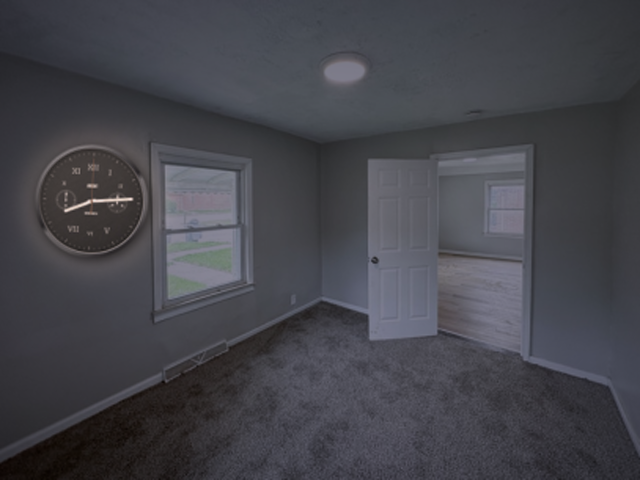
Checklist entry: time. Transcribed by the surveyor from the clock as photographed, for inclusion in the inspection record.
8:14
